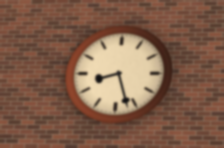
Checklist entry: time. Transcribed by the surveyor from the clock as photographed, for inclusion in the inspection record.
8:27
